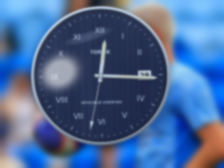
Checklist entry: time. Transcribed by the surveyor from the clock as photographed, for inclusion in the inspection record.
12:15:32
